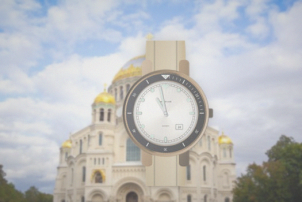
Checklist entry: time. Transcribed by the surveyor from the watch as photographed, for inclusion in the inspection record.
10:58
